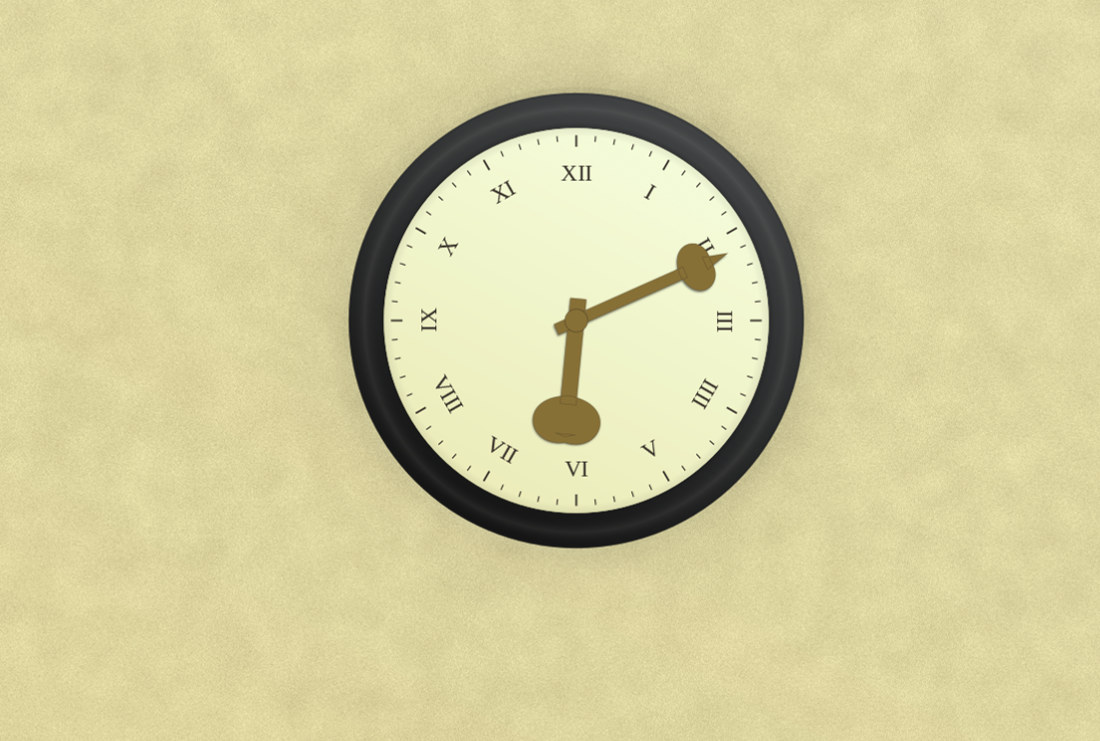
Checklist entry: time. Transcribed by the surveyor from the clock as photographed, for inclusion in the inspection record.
6:11
